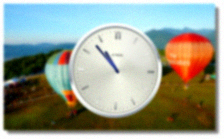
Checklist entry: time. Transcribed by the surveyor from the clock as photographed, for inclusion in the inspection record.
10:53
